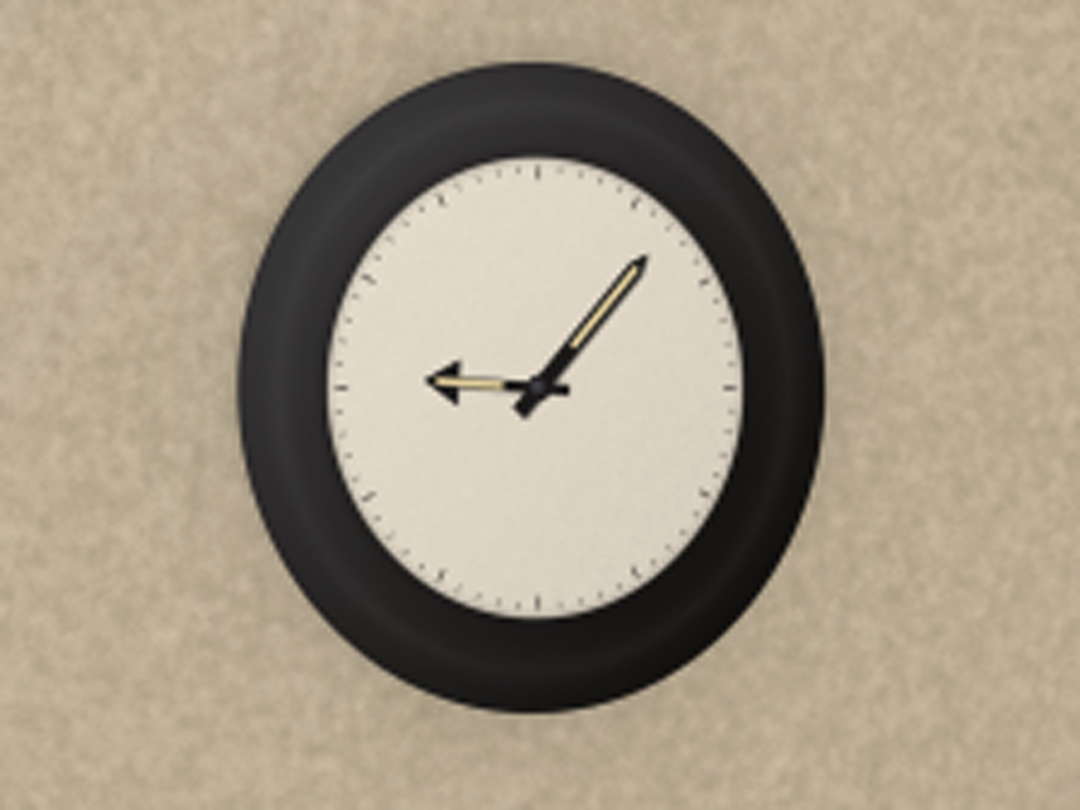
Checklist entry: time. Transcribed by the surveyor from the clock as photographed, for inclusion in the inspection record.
9:07
